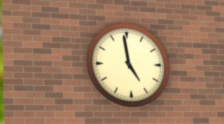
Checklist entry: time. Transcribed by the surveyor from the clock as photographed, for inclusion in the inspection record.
4:59
